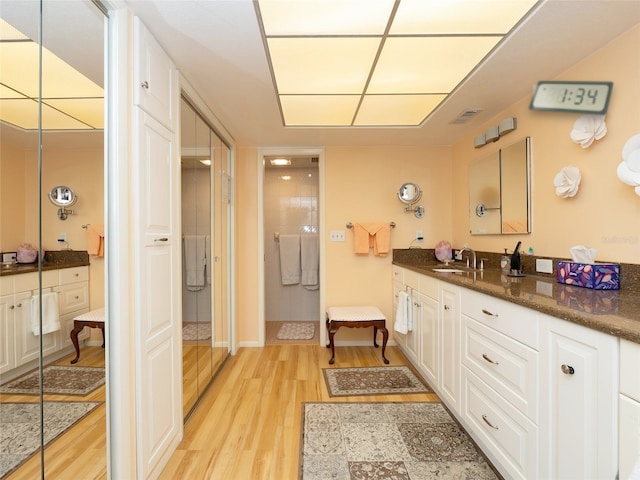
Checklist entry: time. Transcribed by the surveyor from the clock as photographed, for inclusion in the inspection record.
1:34
